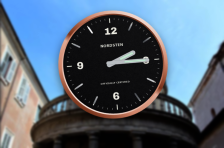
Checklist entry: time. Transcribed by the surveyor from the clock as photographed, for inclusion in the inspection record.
2:15
